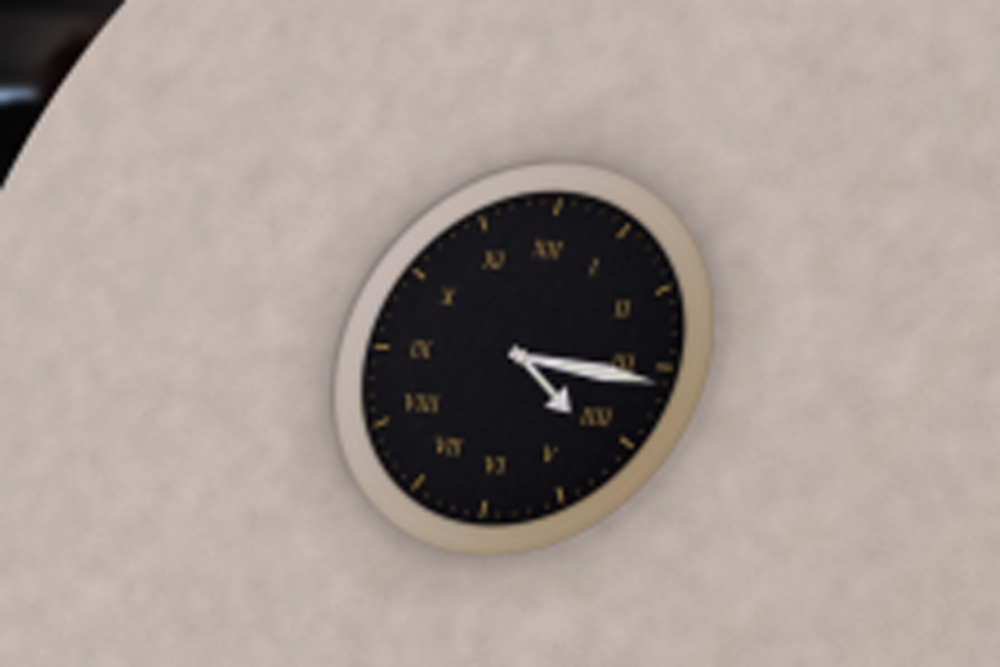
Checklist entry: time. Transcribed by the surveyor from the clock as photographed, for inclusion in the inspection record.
4:16
